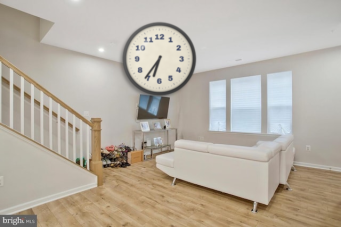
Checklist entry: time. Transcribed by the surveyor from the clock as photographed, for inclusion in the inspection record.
6:36
